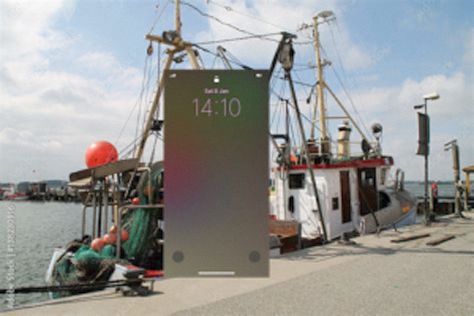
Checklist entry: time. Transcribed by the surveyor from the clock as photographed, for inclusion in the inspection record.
14:10
